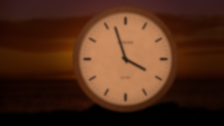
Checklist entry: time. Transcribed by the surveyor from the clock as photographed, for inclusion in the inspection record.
3:57
